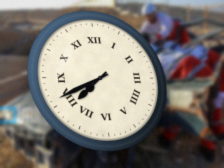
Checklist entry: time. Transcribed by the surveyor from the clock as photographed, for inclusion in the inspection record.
7:41
